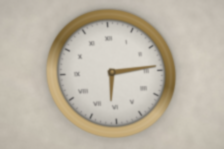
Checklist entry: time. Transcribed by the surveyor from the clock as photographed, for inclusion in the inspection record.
6:14
